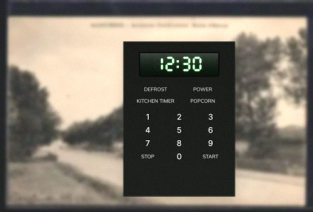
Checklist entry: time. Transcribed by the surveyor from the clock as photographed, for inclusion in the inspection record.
12:30
